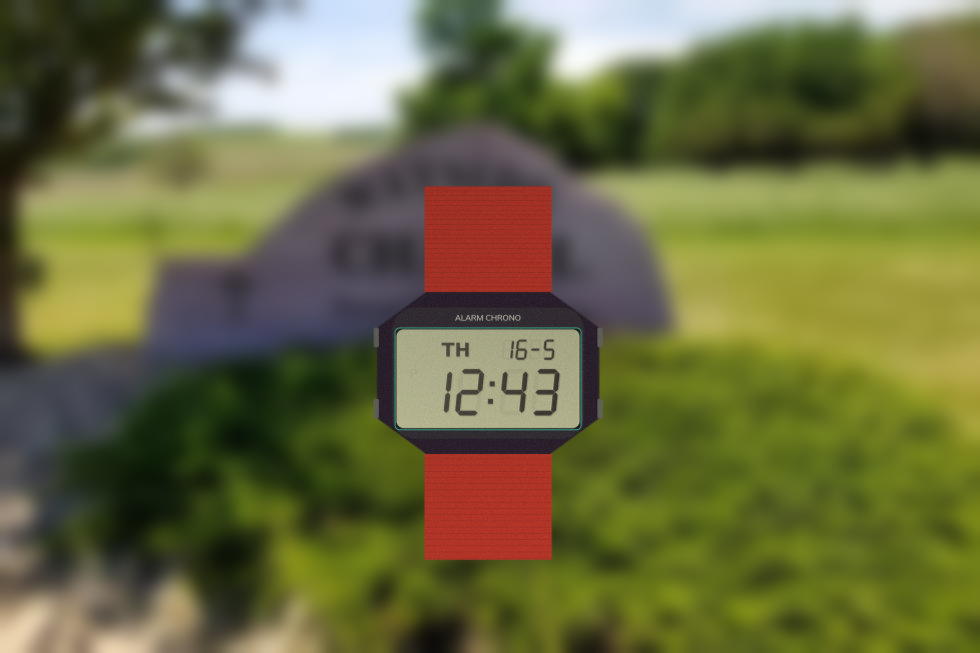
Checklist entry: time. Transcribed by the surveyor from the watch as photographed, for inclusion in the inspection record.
12:43
